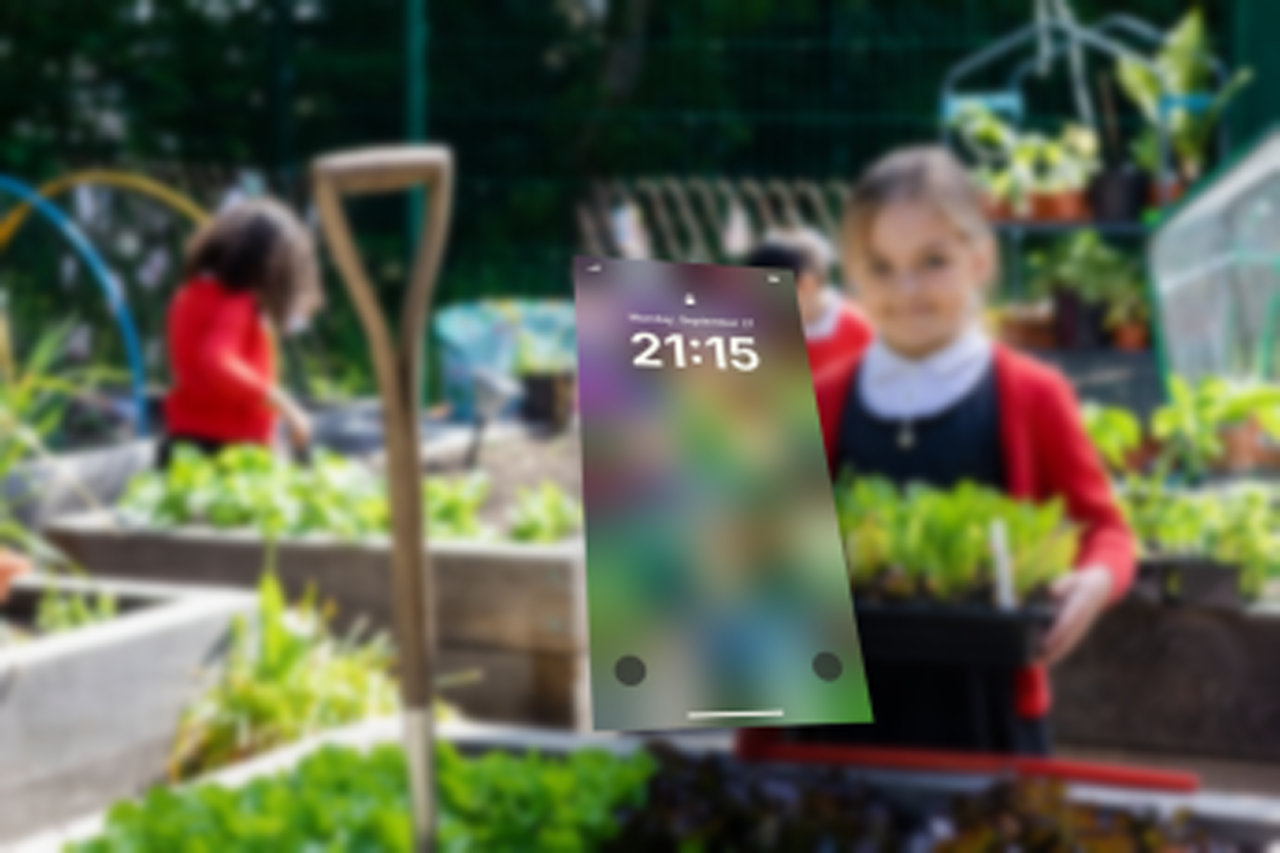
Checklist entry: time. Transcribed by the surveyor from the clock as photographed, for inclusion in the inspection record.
21:15
